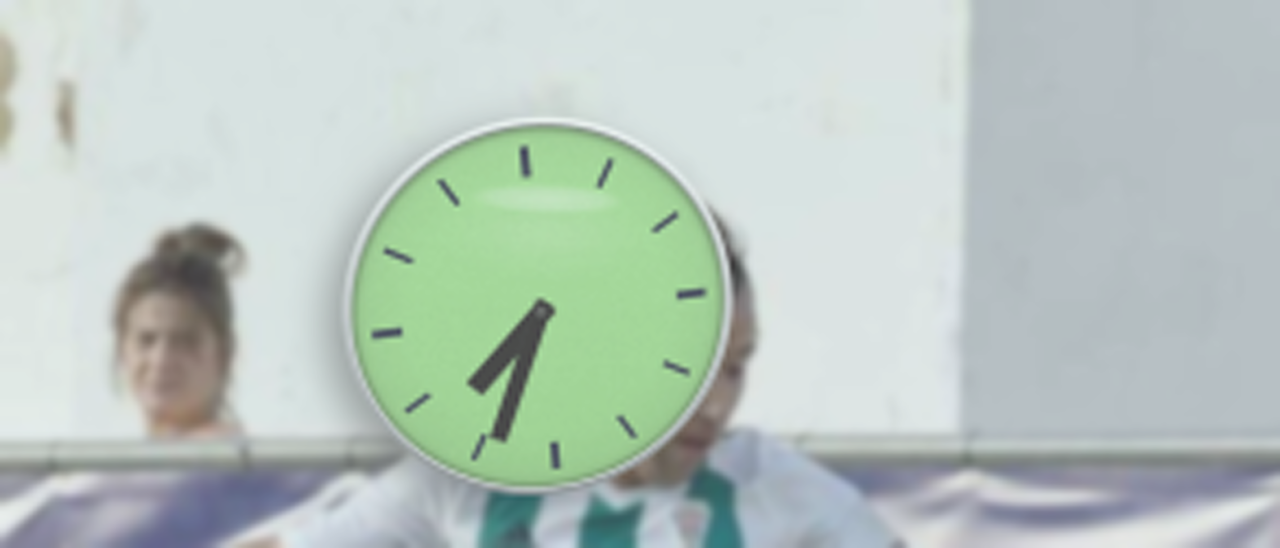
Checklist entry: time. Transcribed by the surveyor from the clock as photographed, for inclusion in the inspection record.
7:34
